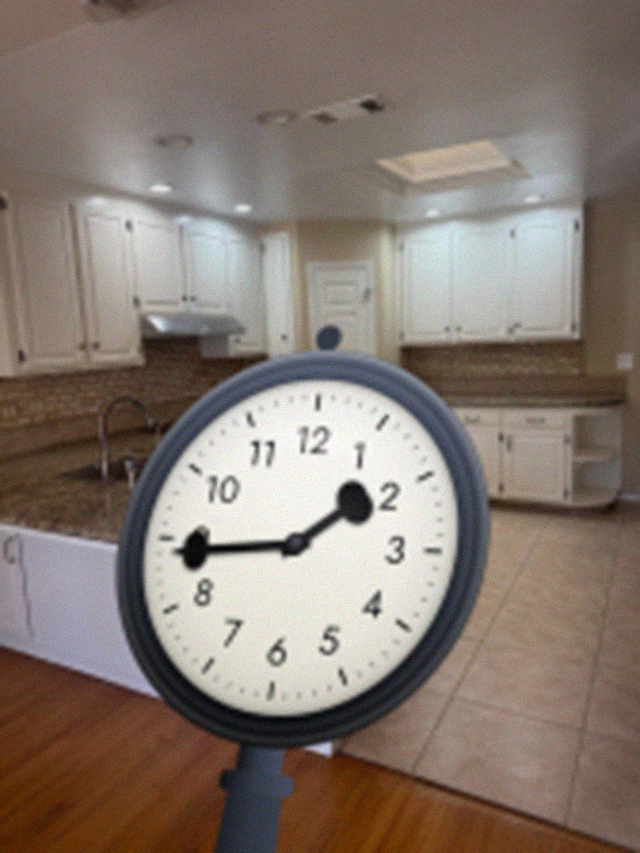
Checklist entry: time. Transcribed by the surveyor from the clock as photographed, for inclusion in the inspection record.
1:44
